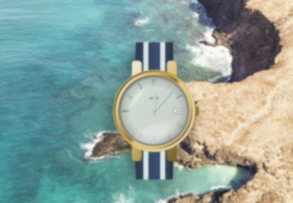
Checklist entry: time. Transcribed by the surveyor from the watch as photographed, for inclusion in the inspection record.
12:07
